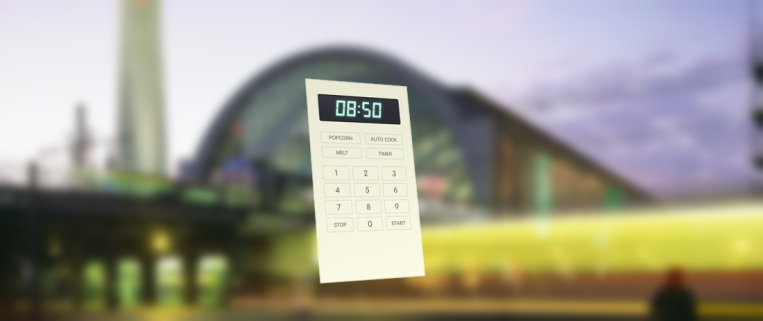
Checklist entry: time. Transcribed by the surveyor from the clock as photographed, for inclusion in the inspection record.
8:50
